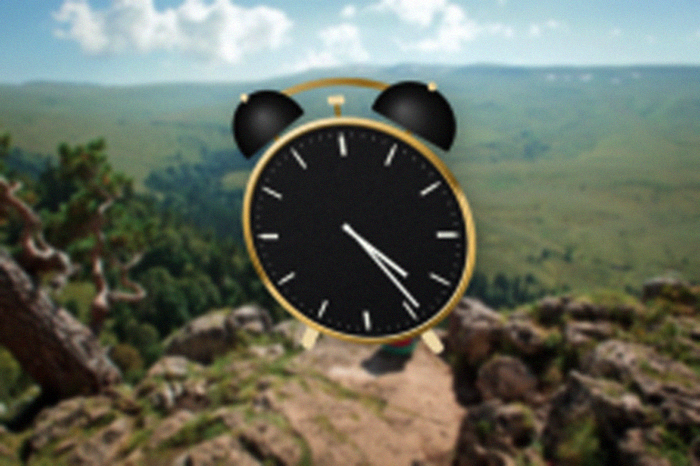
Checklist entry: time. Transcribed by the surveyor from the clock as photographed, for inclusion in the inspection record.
4:24
